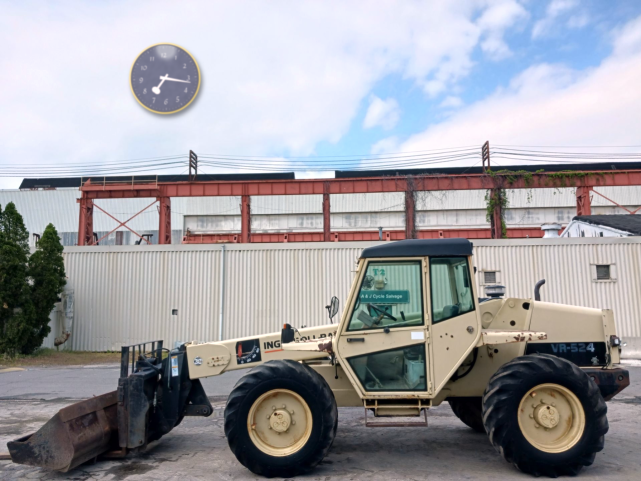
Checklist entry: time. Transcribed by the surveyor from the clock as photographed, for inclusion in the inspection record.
7:17
